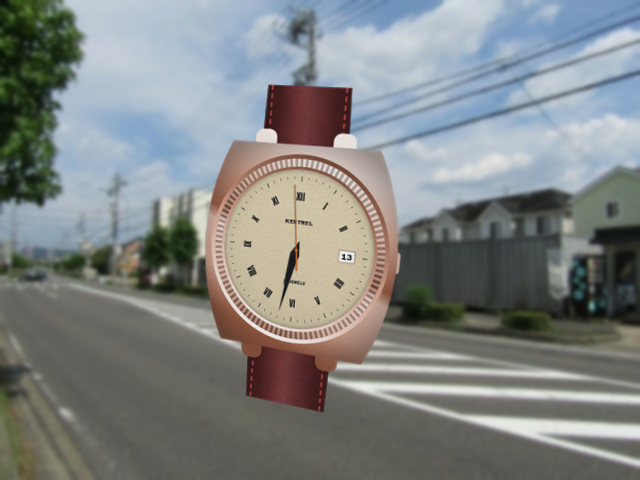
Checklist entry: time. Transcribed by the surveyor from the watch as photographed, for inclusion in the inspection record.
6:31:59
